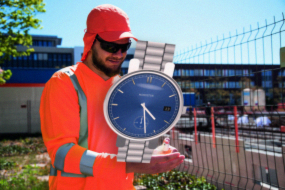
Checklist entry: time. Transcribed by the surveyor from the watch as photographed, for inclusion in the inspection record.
4:28
